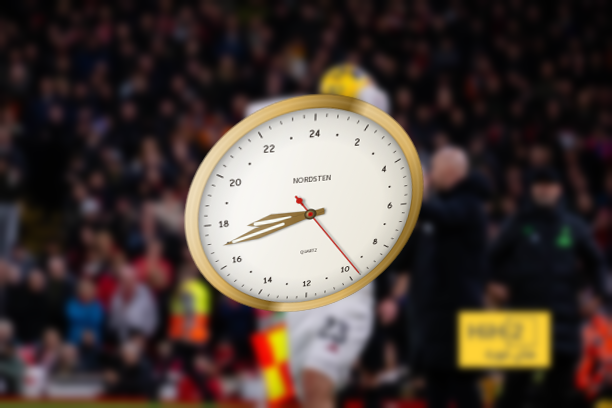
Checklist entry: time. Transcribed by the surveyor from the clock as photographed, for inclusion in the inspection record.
17:42:24
